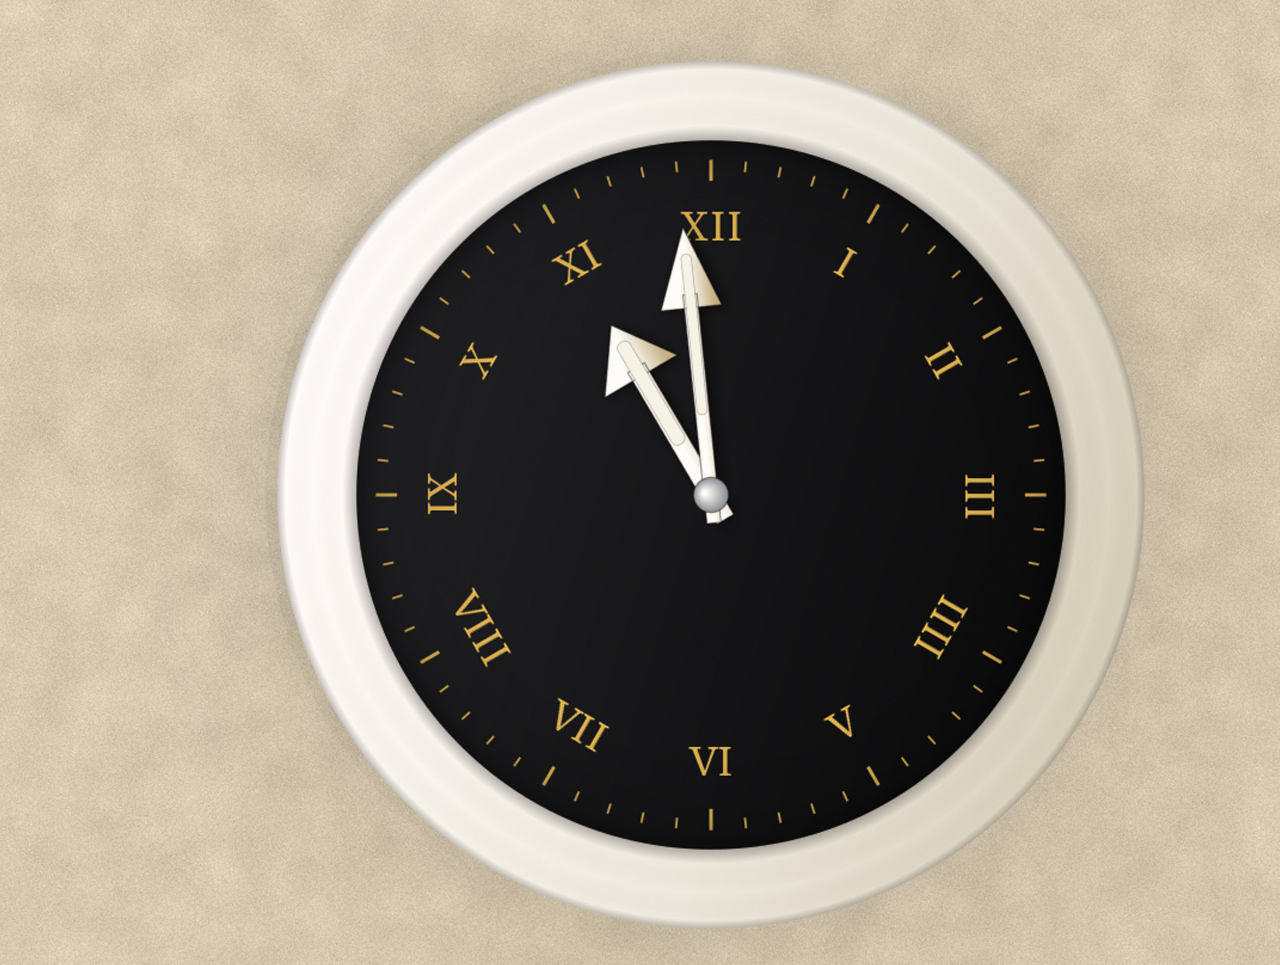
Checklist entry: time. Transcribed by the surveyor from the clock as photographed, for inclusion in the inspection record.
10:59
